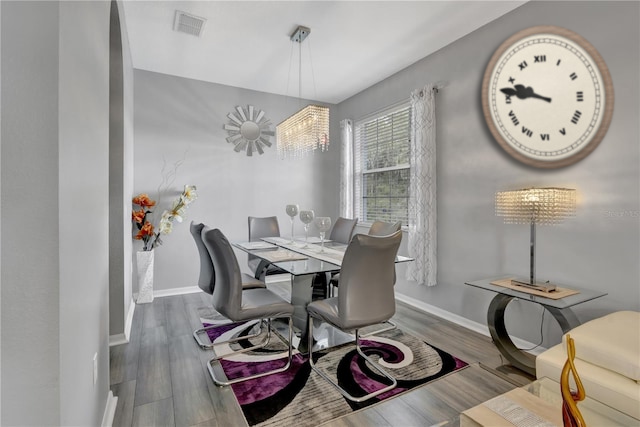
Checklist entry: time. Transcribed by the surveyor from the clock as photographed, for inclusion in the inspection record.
9:47
